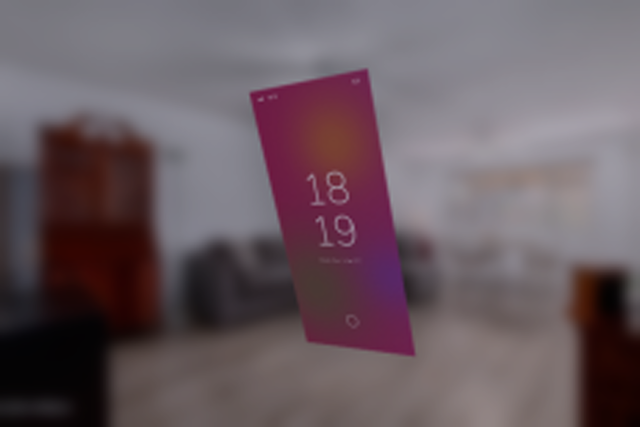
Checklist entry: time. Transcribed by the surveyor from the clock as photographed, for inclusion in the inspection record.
18:19
